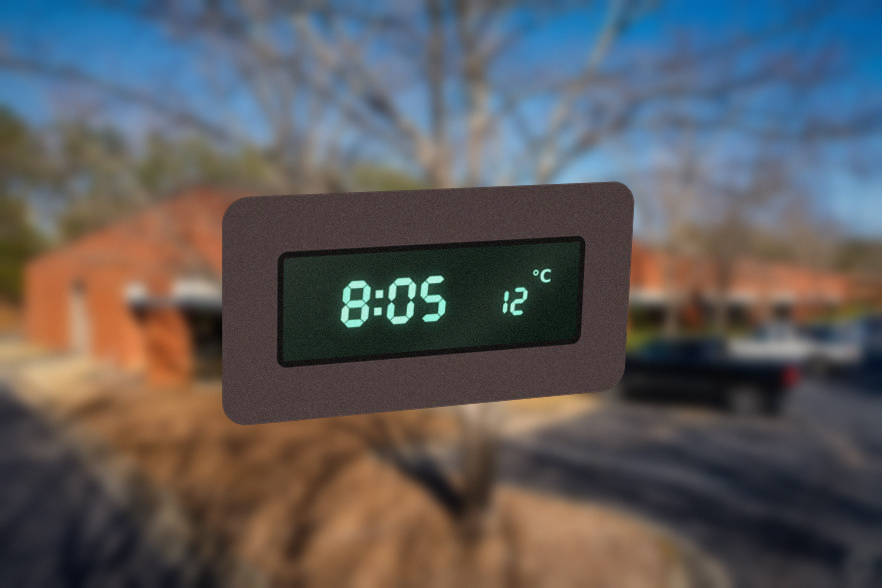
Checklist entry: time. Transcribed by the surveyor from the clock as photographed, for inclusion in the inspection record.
8:05
